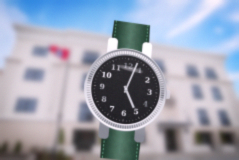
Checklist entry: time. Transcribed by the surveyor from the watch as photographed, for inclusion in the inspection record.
5:03
